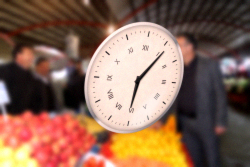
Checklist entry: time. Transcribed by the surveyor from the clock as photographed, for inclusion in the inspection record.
6:06
